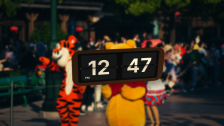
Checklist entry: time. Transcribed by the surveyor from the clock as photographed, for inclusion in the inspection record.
12:47
